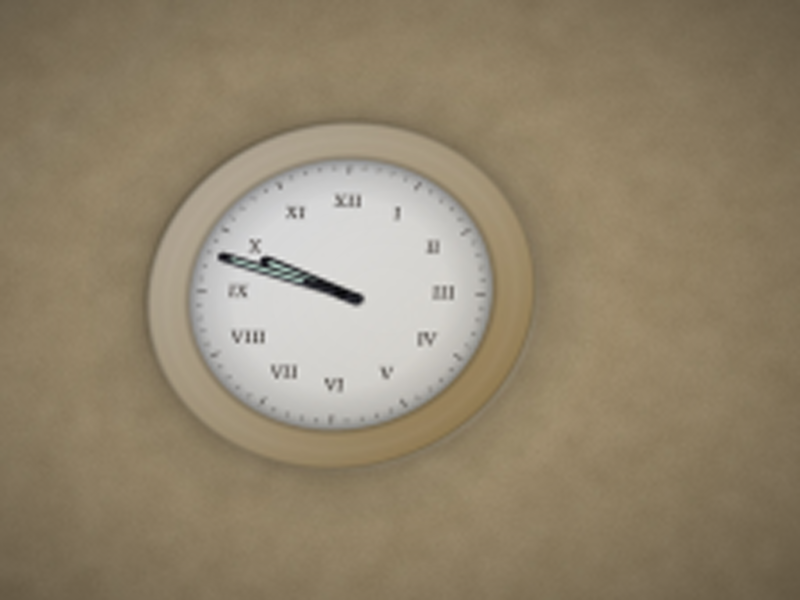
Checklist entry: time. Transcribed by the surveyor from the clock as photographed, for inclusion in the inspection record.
9:48
